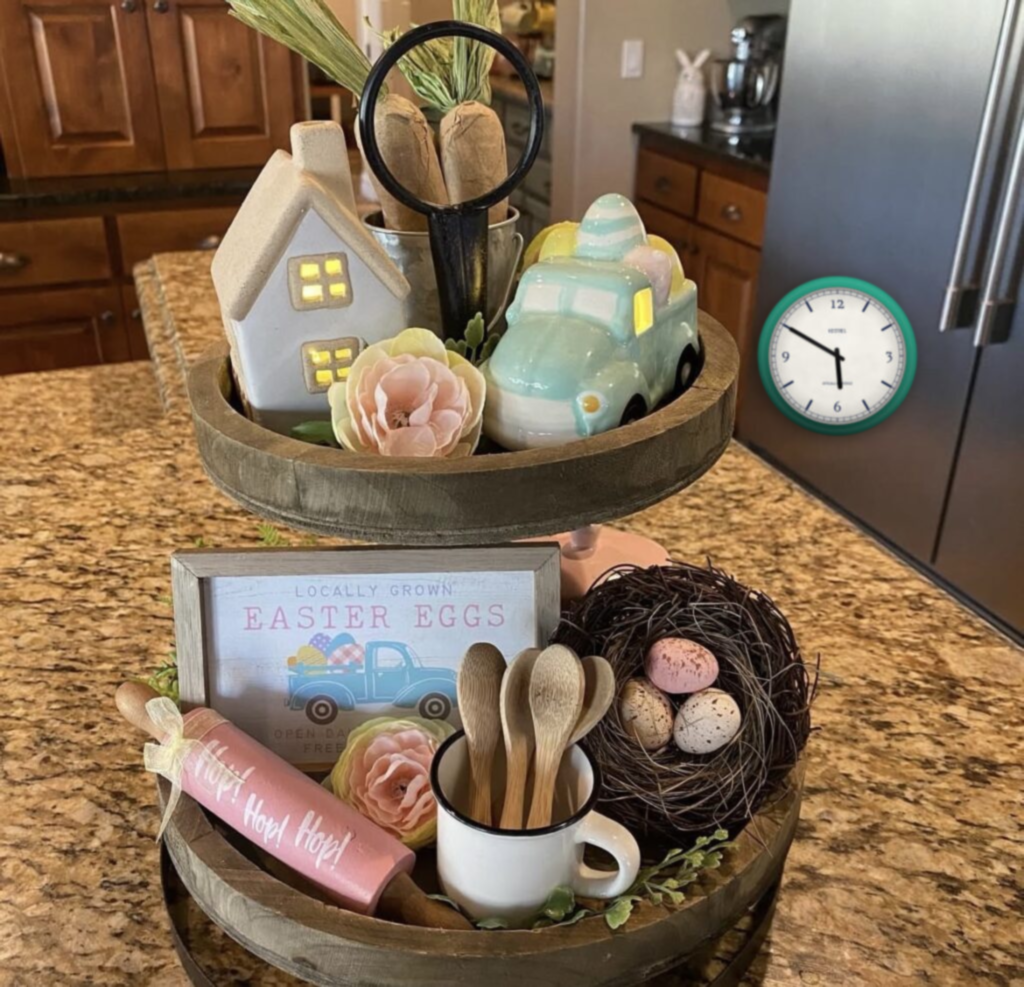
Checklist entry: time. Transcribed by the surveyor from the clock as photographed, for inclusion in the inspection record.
5:50
